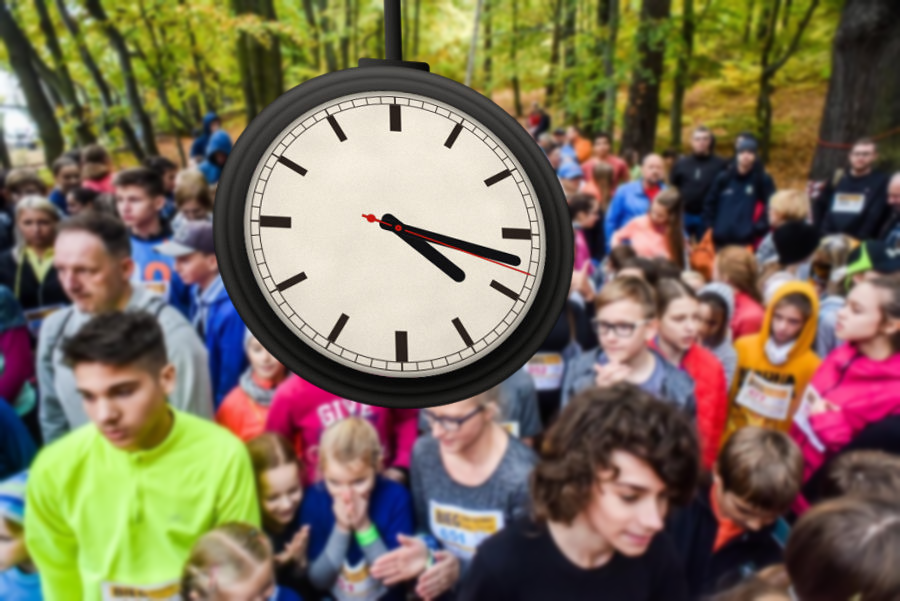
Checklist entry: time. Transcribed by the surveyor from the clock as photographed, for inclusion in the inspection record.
4:17:18
